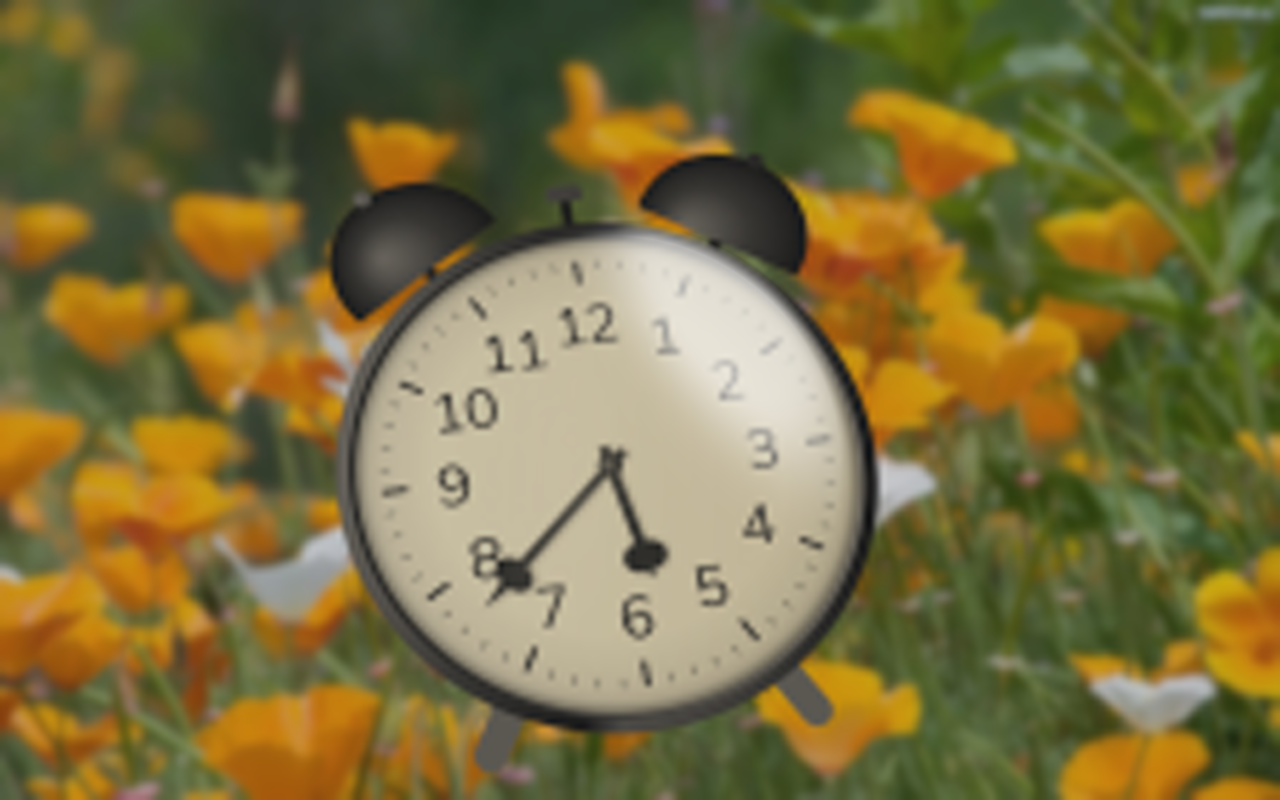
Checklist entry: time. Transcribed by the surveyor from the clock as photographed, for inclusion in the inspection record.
5:38
